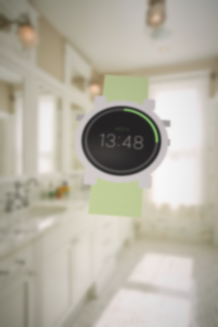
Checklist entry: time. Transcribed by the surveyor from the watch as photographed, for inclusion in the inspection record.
13:48
